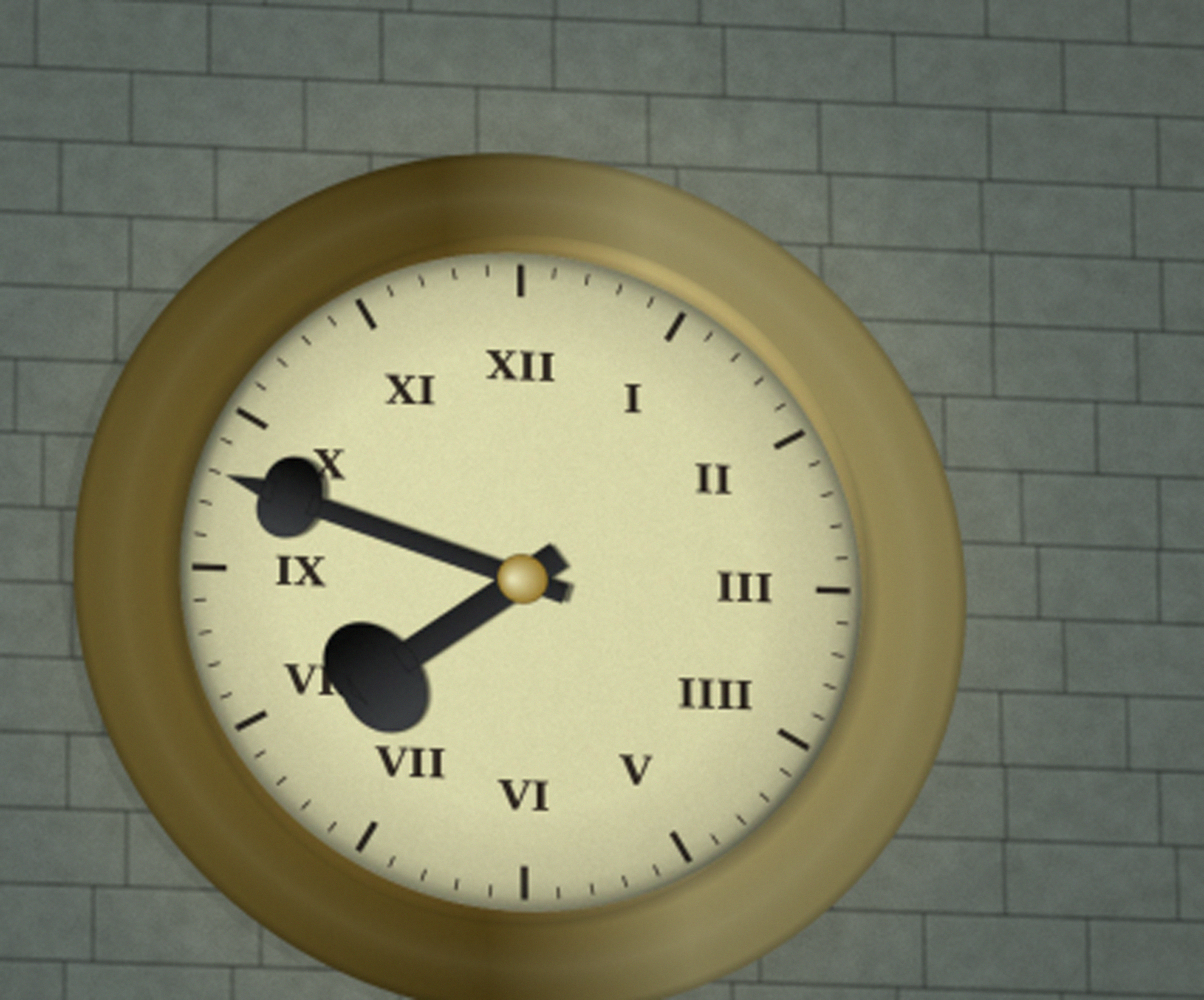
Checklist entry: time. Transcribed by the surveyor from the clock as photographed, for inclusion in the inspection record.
7:48
